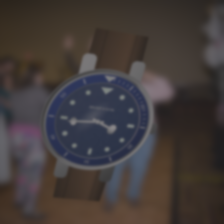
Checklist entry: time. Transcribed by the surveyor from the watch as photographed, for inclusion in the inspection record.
3:44
